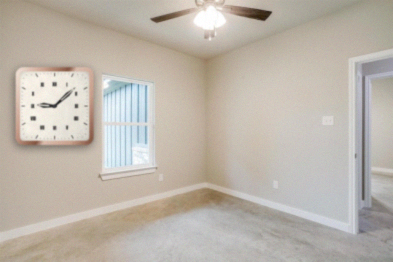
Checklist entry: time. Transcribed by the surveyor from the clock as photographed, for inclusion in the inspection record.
9:08
